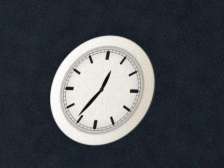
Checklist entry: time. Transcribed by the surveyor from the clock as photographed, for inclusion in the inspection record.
12:36
